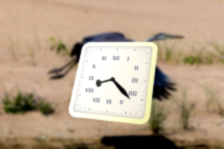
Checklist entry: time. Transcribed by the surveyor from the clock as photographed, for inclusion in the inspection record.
8:22
